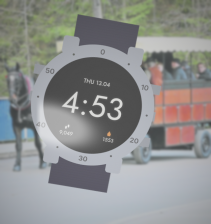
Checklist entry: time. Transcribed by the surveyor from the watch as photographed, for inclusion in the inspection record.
4:53
